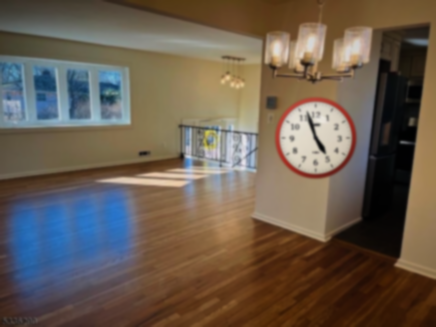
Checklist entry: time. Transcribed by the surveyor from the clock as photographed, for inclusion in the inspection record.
4:57
